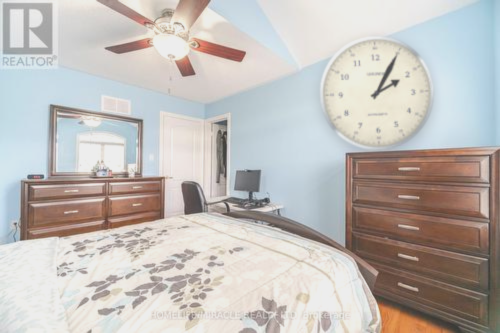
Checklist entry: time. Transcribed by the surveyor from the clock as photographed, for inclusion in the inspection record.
2:05
